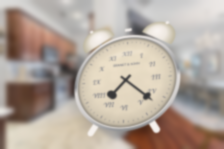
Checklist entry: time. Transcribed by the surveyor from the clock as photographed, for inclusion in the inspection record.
7:22
